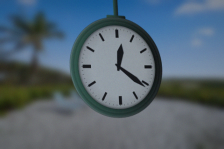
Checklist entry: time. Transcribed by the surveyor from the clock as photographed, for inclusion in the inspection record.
12:21
